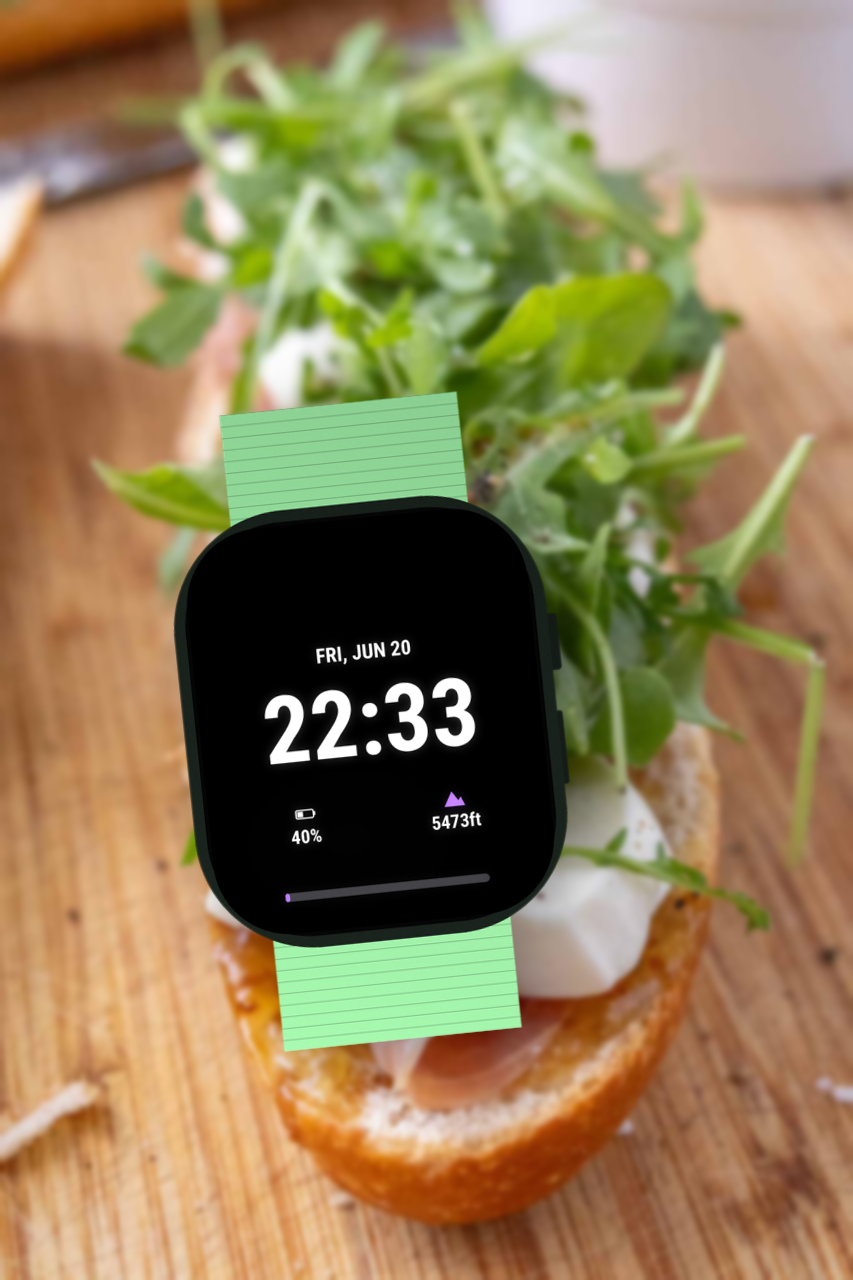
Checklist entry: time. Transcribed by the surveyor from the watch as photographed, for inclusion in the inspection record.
22:33
